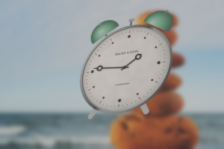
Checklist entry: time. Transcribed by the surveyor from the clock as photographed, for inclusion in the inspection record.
1:46
